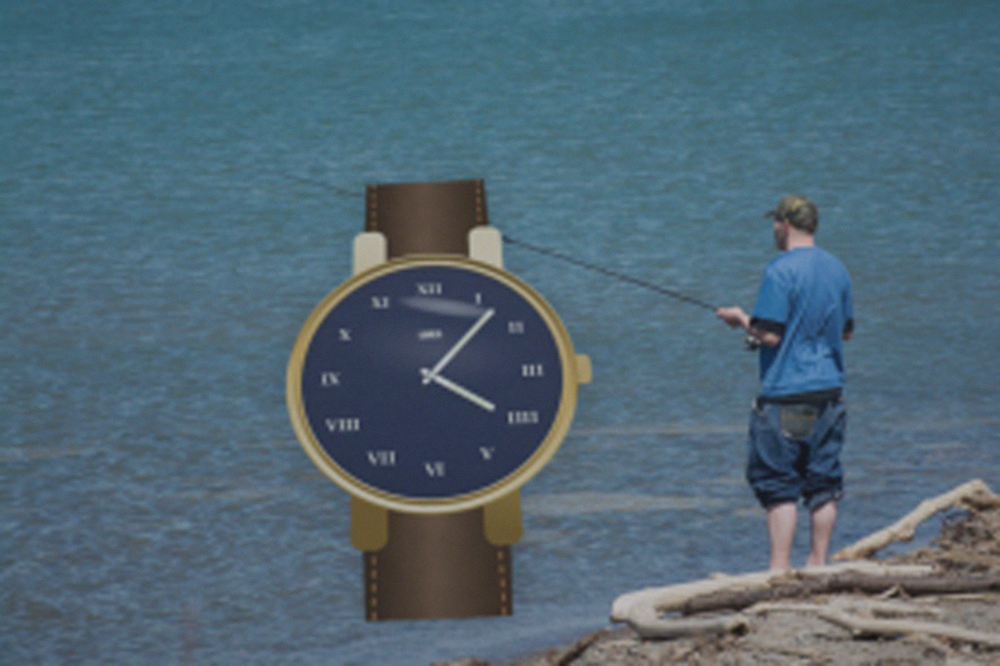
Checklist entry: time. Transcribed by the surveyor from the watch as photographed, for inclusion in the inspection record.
4:07
